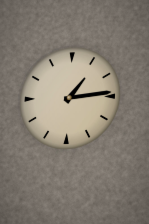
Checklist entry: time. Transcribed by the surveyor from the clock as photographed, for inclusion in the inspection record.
1:14
